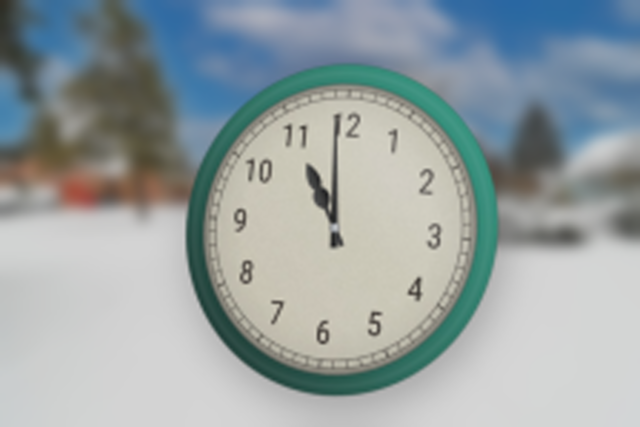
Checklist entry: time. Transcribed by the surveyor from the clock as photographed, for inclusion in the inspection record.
10:59
